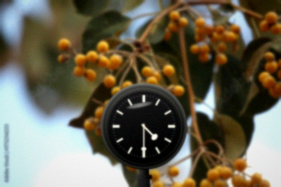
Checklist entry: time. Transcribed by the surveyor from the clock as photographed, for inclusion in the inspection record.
4:30
